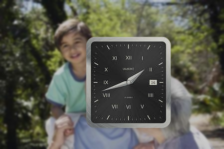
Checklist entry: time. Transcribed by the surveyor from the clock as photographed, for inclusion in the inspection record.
1:42
